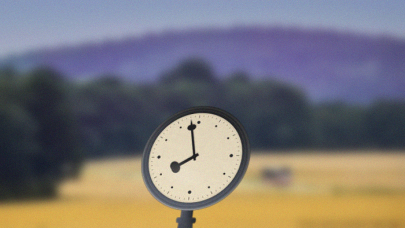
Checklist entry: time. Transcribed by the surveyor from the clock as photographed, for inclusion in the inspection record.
7:58
